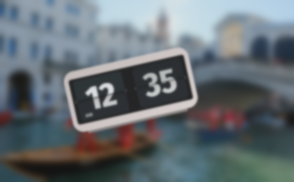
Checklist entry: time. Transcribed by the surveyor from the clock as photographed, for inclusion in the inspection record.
12:35
